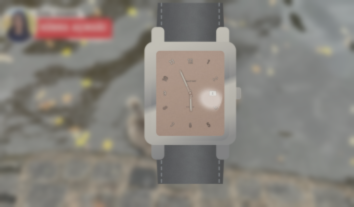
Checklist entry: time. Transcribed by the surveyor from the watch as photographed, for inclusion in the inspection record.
5:56
